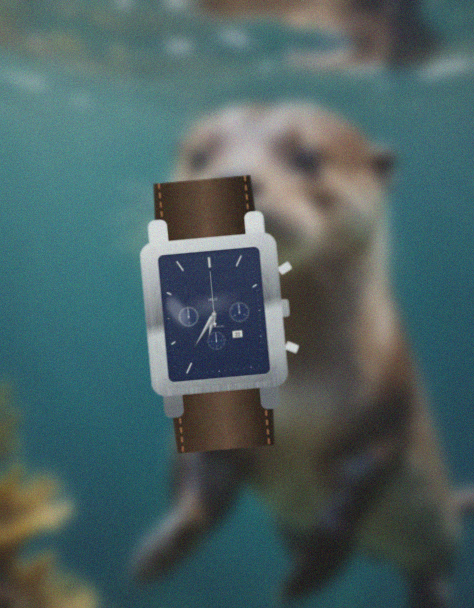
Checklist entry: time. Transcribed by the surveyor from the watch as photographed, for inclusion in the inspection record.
6:36
